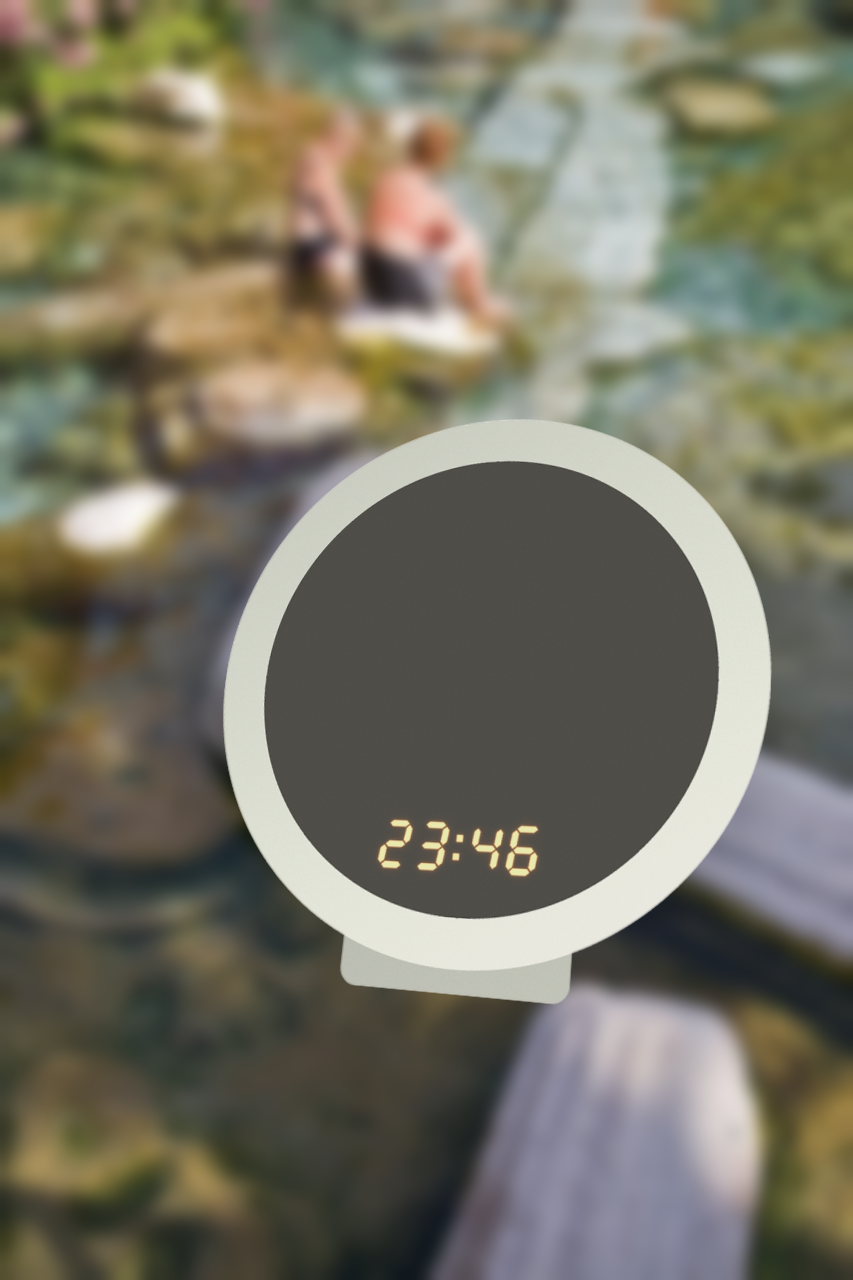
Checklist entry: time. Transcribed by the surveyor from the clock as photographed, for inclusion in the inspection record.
23:46
